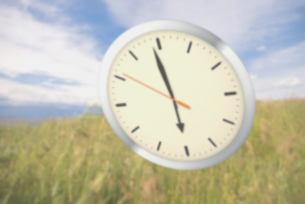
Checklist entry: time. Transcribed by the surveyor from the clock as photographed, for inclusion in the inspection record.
5:58:51
